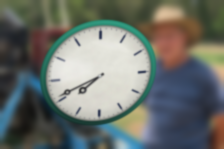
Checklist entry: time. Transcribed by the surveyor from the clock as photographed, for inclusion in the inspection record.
7:41
